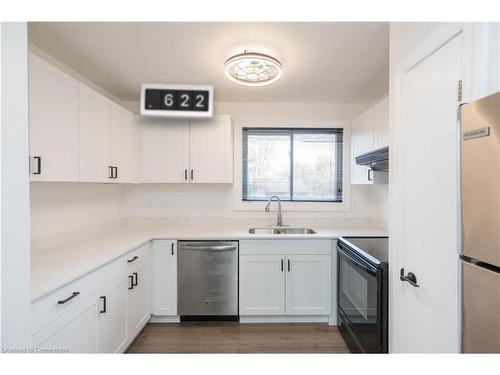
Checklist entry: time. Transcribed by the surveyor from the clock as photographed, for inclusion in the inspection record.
6:22
